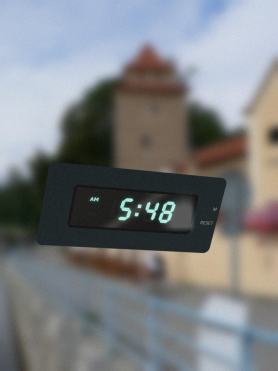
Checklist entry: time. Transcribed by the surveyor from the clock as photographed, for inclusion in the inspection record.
5:48
